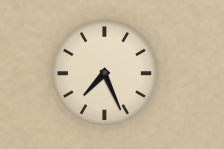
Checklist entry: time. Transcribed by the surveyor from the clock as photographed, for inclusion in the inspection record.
7:26
